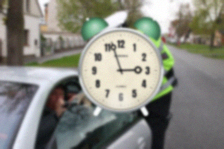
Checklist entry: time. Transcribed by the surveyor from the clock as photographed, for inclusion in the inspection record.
2:57
